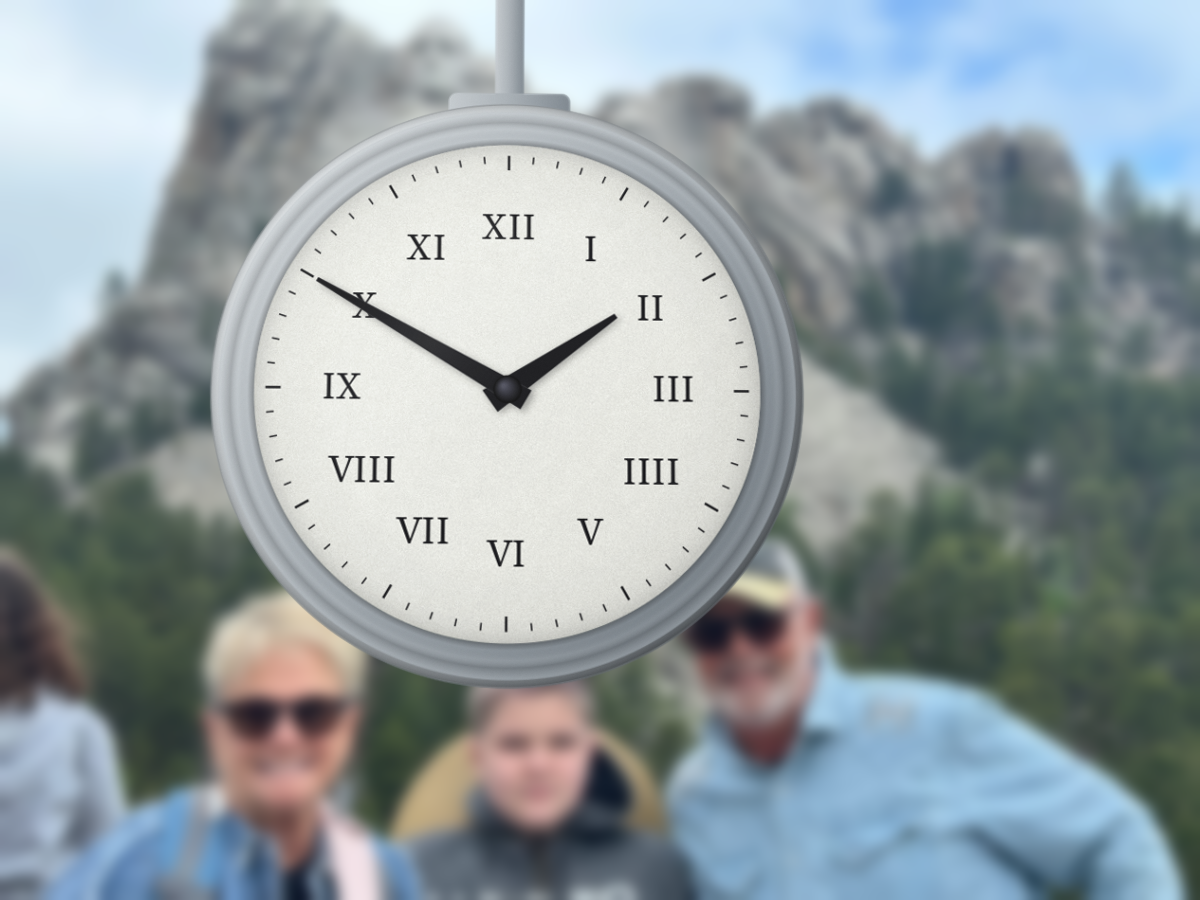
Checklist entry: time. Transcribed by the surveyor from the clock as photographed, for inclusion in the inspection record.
1:50
